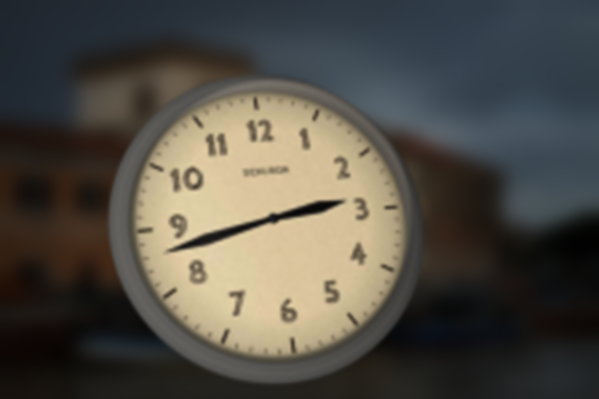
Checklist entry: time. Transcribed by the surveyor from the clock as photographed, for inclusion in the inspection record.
2:43
